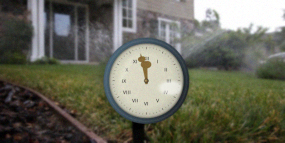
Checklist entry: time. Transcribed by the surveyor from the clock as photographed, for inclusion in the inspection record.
11:58
